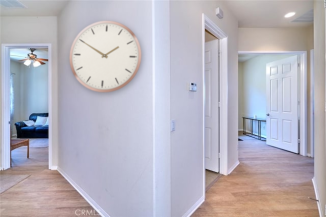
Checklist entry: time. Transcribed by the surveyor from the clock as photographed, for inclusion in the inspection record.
1:50
